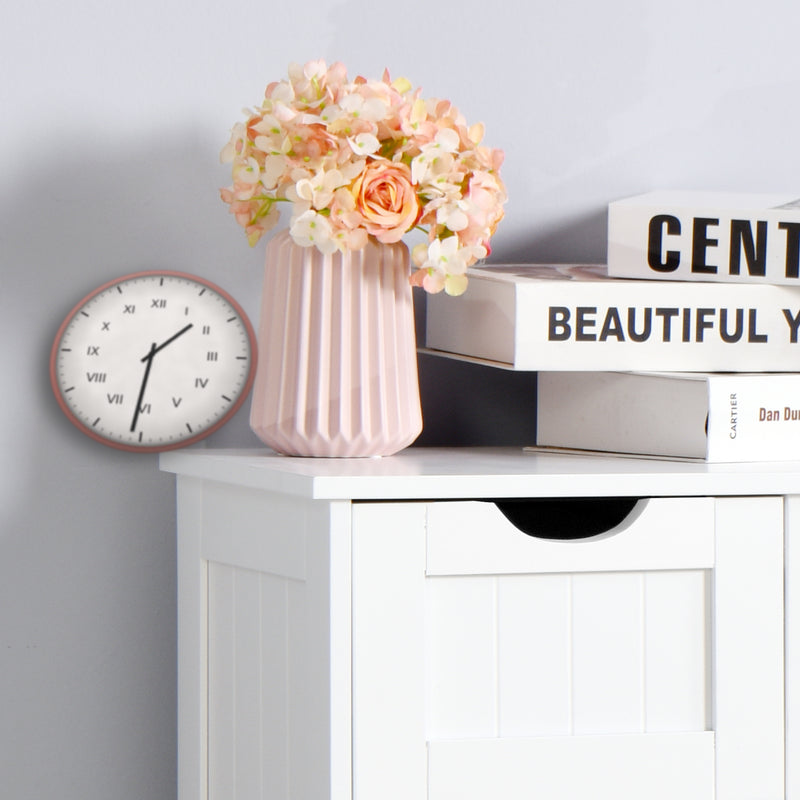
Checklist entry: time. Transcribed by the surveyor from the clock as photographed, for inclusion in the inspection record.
1:31
